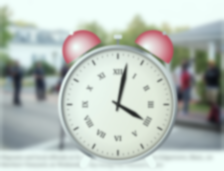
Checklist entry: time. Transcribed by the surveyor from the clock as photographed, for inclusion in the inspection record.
4:02
